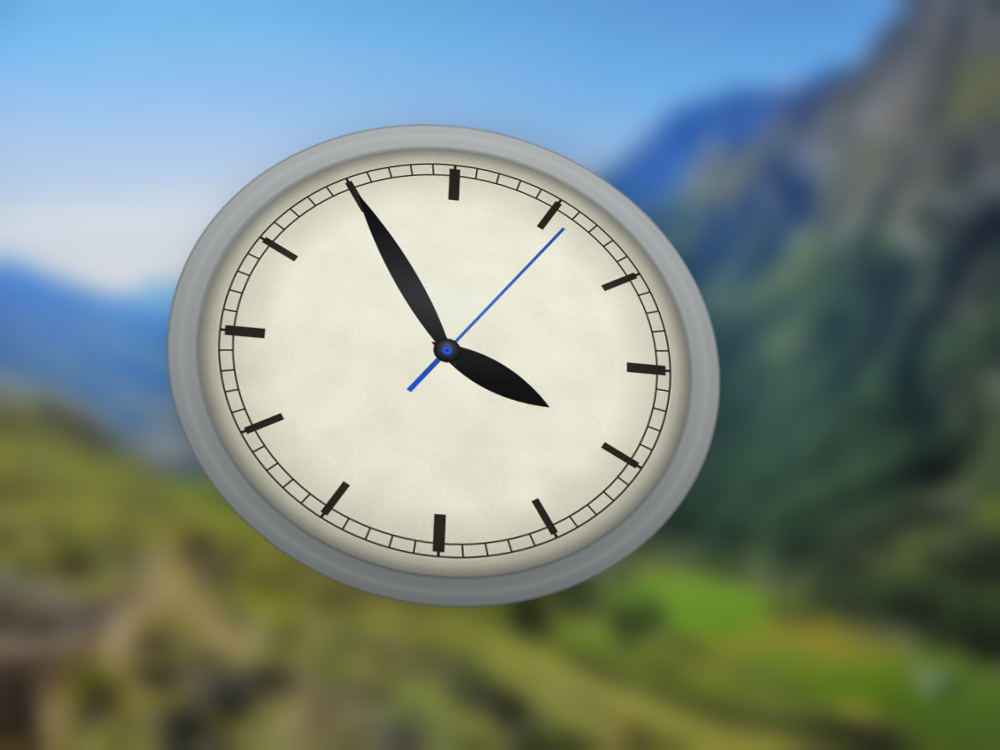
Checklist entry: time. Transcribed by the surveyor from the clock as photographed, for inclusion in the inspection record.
3:55:06
